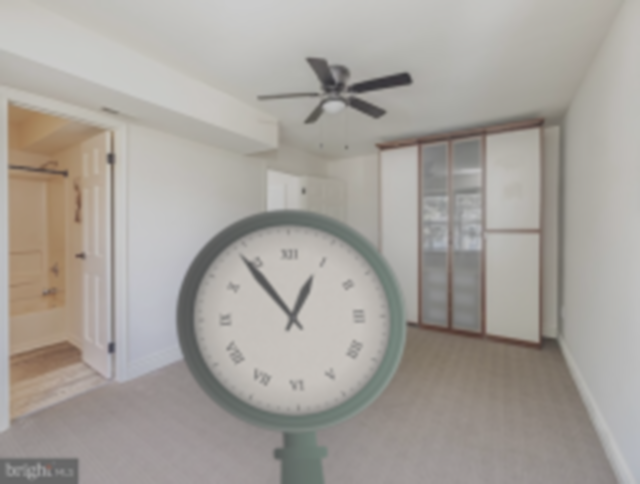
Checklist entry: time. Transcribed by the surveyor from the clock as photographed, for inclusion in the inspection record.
12:54
